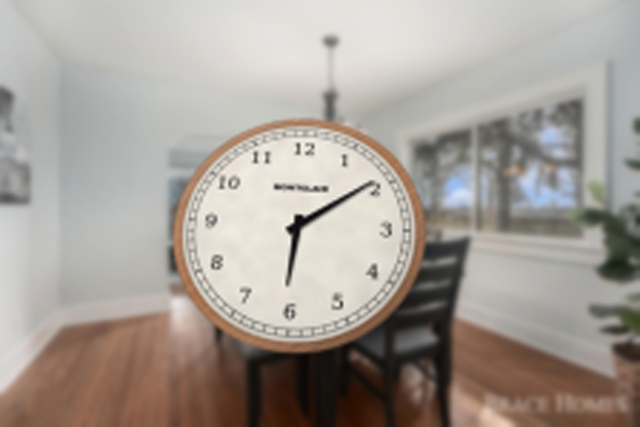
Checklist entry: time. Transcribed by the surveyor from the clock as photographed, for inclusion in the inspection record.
6:09
